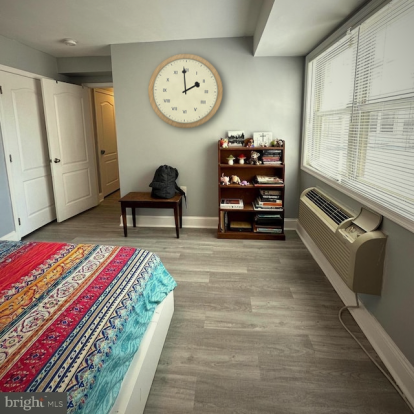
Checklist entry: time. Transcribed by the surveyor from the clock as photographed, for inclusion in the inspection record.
1:59
